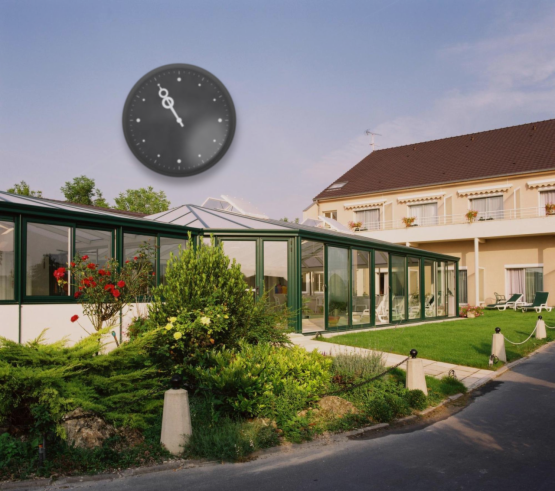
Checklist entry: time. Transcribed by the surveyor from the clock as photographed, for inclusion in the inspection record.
10:55
